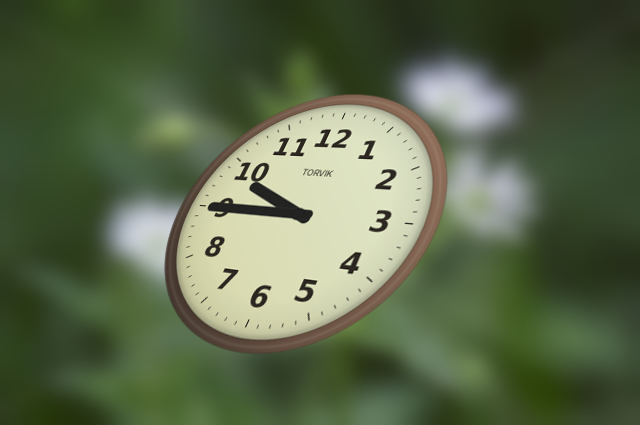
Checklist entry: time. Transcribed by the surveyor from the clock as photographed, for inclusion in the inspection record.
9:45
